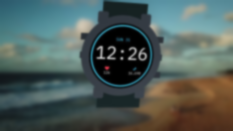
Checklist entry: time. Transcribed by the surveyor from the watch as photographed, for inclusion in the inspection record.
12:26
